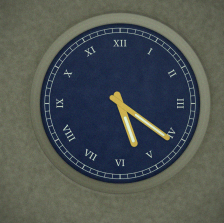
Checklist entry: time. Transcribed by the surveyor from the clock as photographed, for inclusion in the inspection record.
5:21
